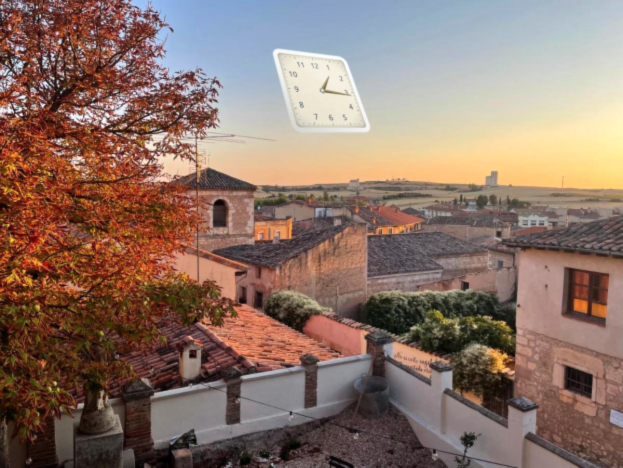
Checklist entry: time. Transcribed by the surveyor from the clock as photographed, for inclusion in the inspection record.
1:16
